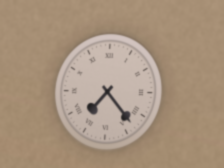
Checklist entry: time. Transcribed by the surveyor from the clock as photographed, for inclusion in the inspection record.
7:23
